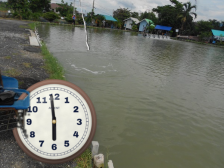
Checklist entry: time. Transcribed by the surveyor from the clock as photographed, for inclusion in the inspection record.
5:59
